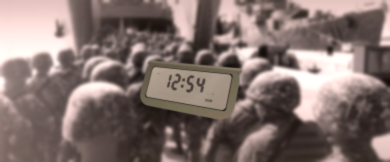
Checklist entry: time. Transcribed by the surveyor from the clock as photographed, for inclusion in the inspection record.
12:54
